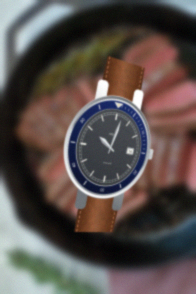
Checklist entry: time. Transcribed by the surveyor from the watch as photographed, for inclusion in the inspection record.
10:02
